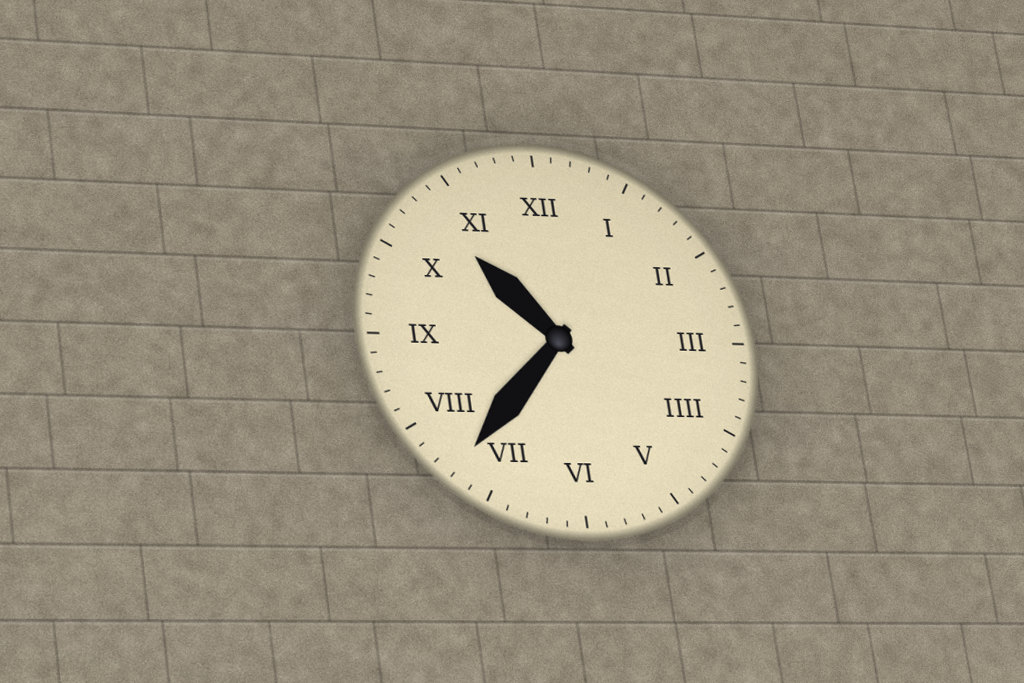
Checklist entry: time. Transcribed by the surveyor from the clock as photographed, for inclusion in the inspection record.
10:37
